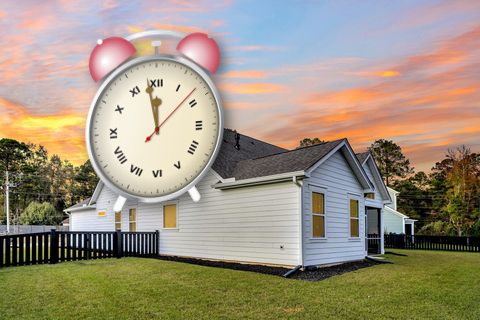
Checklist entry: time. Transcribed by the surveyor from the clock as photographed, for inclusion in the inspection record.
11:58:08
